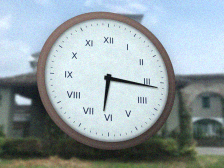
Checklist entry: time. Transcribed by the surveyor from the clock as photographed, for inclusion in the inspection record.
6:16
